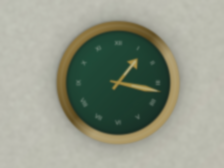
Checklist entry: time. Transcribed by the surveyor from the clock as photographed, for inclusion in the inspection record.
1:17
